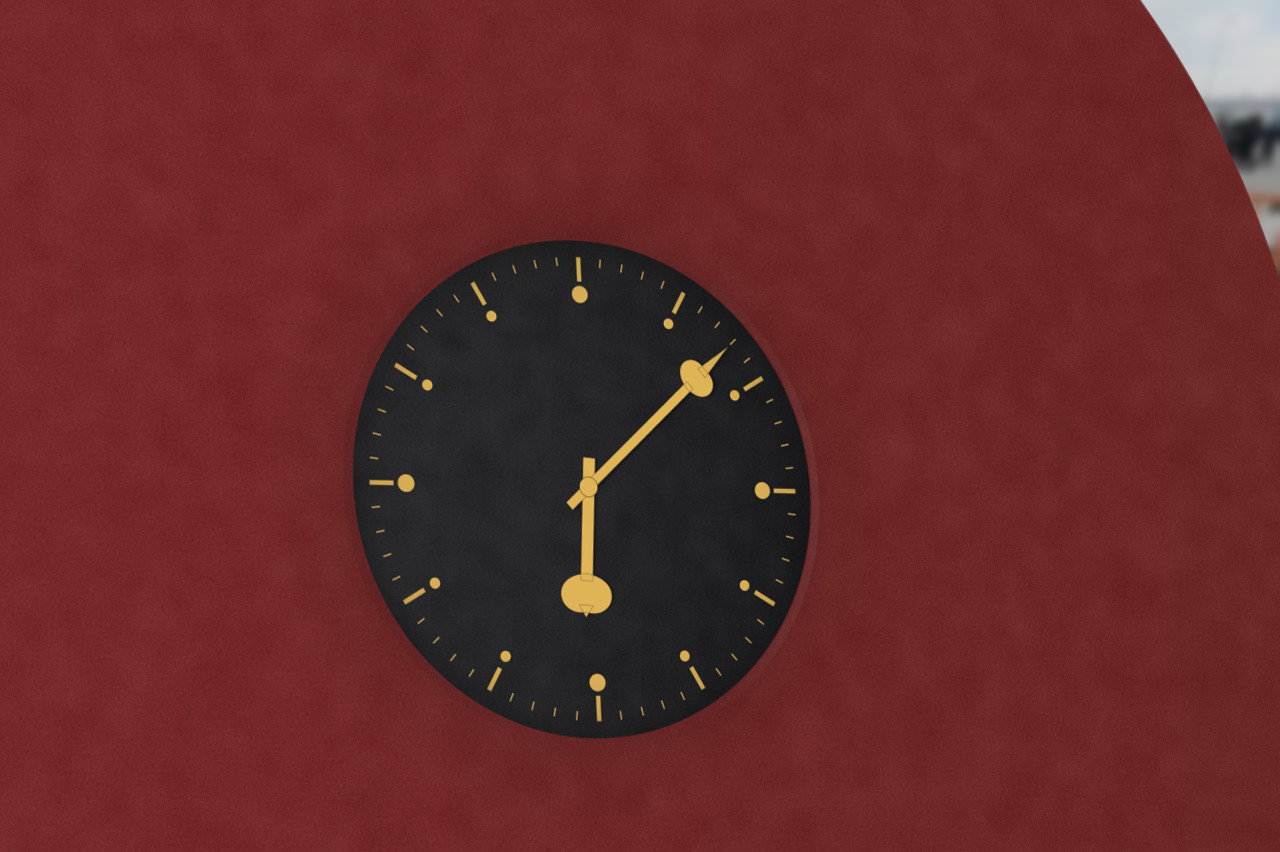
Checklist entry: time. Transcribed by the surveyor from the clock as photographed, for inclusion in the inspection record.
6:08
